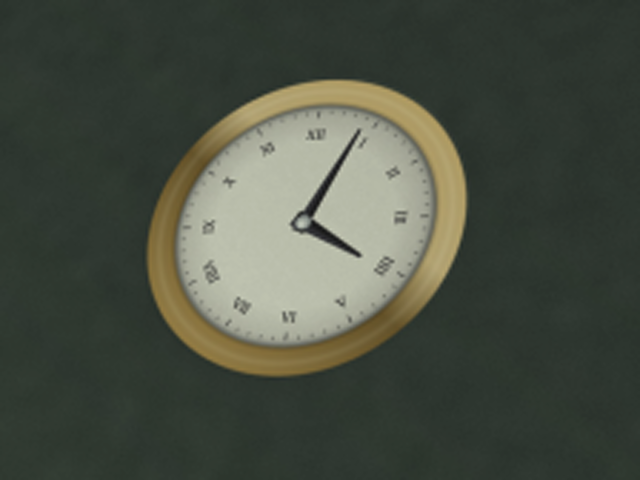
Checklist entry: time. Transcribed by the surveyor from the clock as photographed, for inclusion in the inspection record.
4:04
